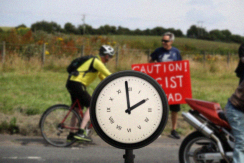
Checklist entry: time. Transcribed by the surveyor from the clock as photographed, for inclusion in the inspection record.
1:59
